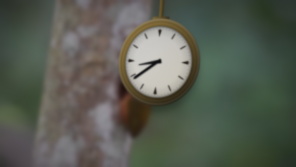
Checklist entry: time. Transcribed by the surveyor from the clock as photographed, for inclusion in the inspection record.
8:39
